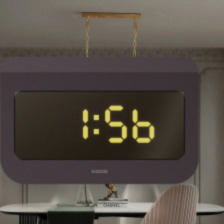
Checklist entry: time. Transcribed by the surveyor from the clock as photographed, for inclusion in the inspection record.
1:56
